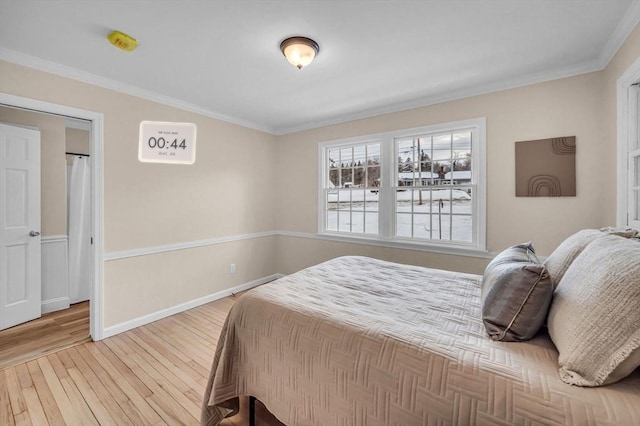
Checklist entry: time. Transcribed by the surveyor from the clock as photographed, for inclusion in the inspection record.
0:44
